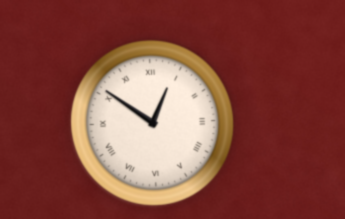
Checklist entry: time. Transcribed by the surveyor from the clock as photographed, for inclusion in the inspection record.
12:51
